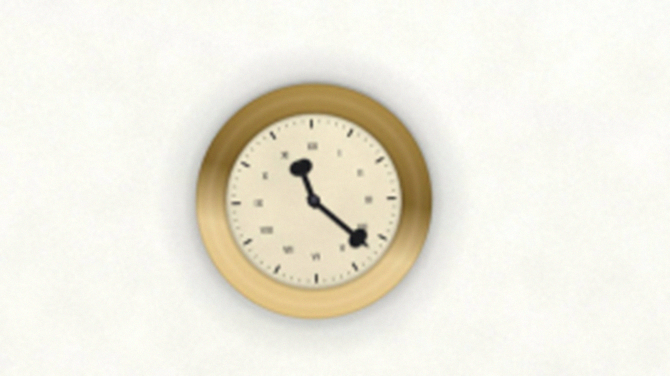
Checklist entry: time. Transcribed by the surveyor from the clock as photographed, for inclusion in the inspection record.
11:22
